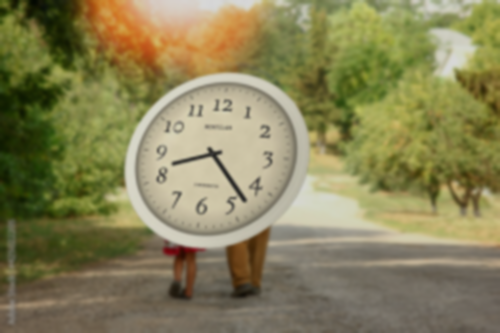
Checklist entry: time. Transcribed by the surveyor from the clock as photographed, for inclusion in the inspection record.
8:23
